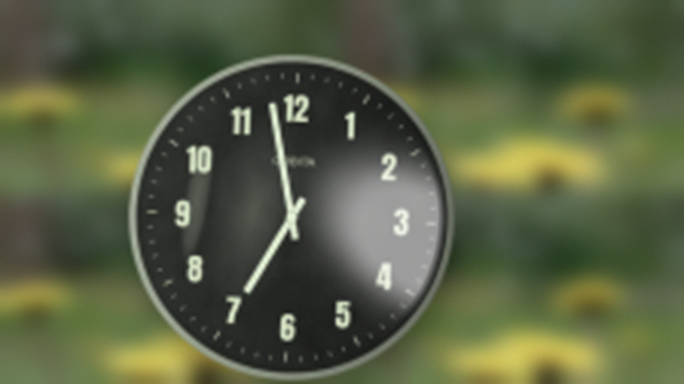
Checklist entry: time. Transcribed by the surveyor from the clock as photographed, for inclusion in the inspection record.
6:58
